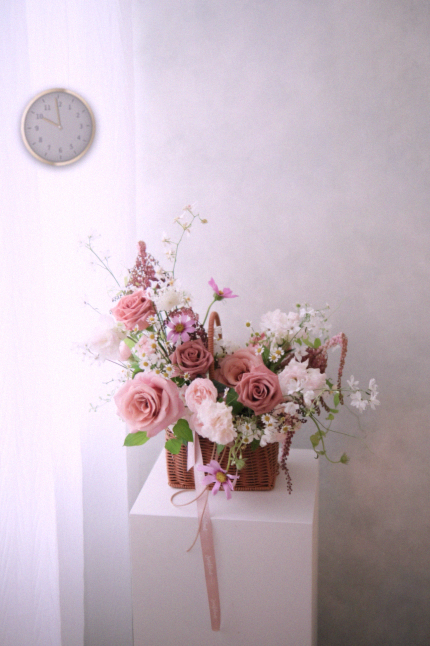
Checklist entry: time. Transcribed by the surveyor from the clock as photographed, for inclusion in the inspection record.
9:59
